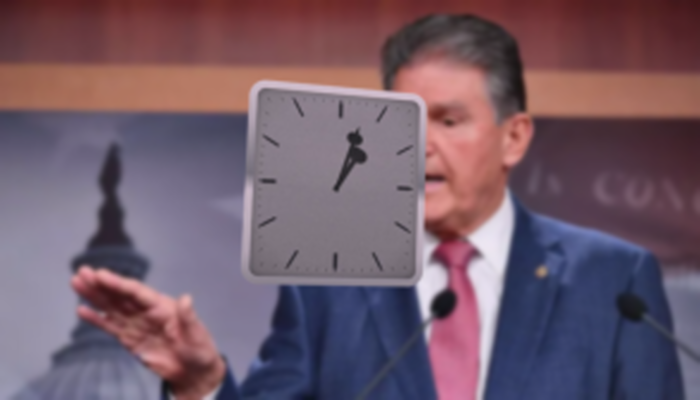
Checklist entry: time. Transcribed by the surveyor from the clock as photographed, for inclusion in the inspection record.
1:03
